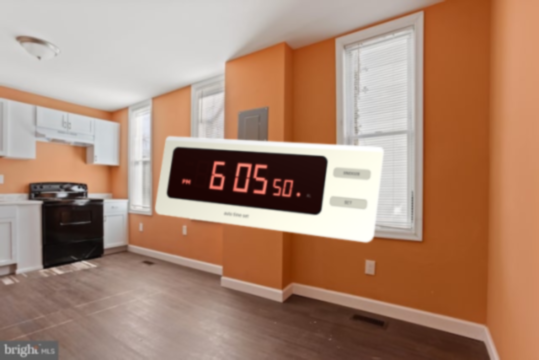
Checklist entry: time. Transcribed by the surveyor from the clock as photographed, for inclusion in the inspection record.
6:05:50
